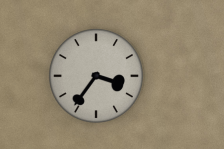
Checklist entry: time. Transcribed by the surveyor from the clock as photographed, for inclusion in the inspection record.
3:36
